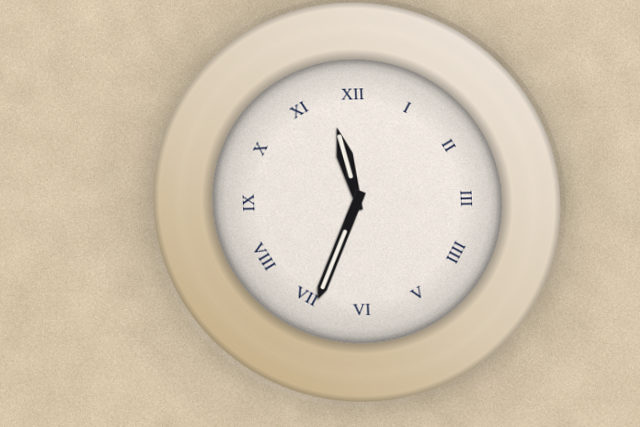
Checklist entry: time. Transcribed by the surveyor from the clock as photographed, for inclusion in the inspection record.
11:34
